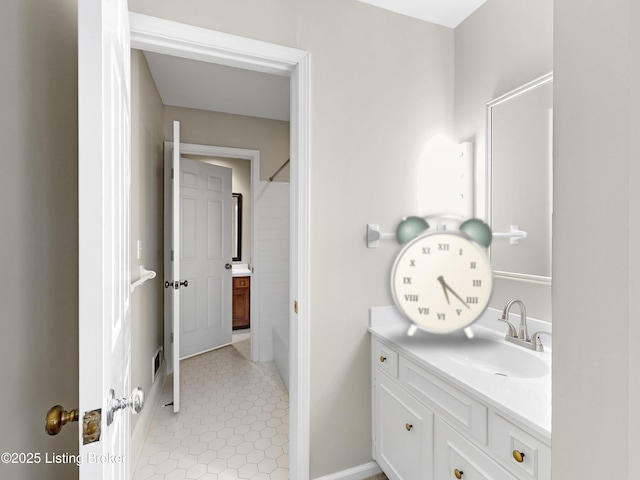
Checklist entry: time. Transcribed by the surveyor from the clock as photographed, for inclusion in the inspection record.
5:22
